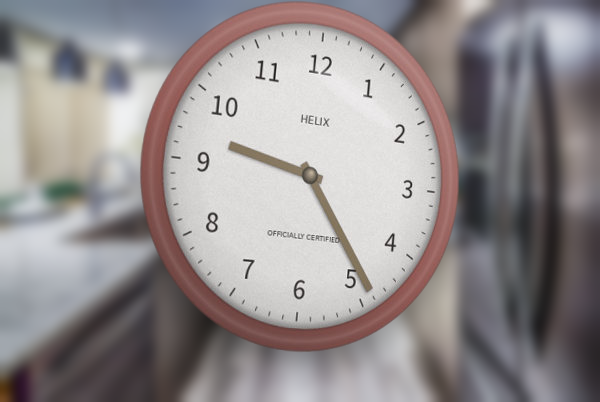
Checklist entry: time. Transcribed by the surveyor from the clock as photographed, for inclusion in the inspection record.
9:24
